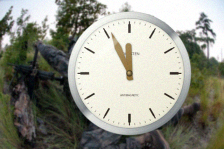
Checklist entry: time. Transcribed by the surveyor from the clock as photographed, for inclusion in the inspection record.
11:56
